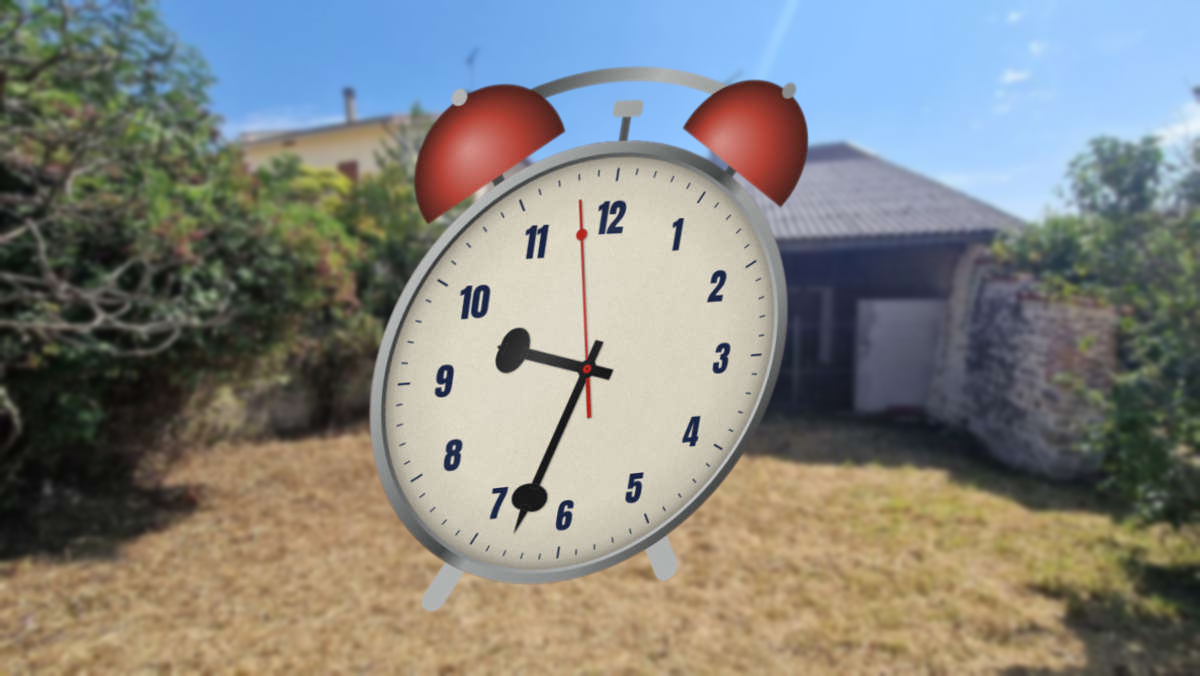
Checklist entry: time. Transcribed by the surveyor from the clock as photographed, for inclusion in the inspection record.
9:32:58
